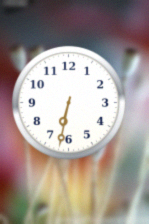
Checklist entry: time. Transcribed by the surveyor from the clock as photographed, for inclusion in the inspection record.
6:32
